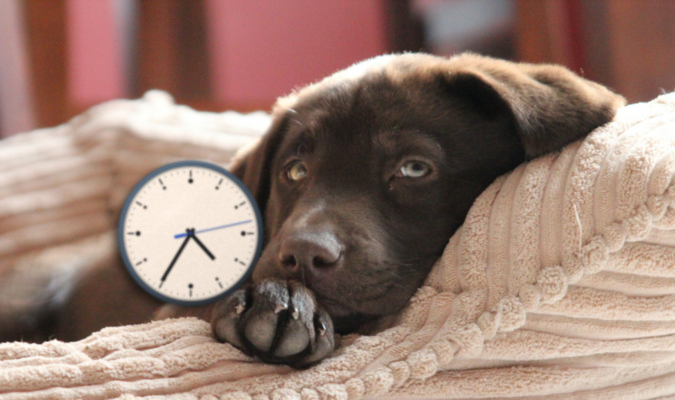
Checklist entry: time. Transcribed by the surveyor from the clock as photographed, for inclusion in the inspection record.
4:35:13
